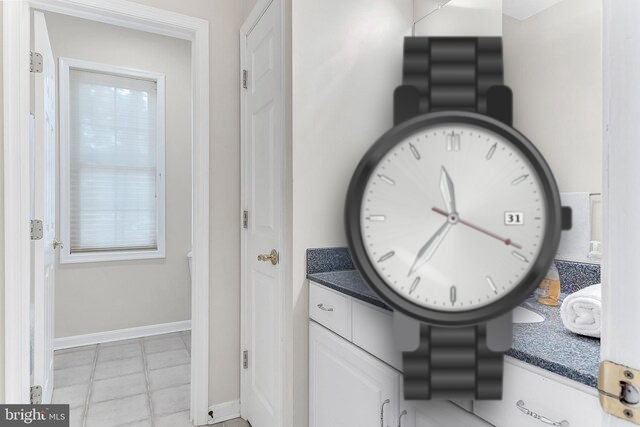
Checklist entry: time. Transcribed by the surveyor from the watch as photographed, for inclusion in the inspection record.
11:36:19
